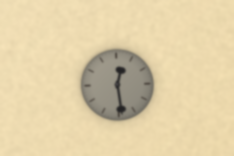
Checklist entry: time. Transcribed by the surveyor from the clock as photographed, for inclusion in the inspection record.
12:29
